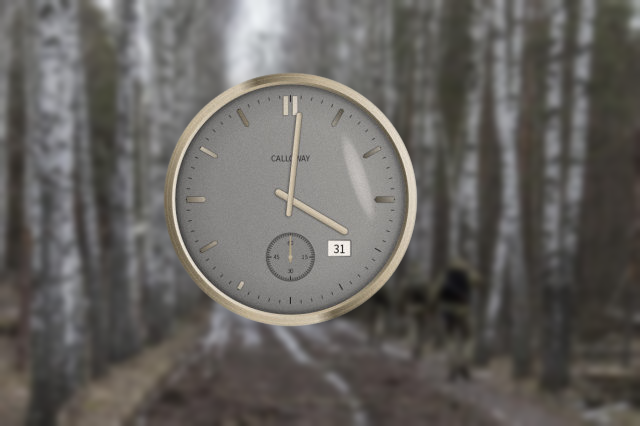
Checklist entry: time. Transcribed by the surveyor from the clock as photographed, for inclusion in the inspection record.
4:01
